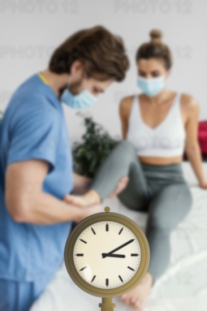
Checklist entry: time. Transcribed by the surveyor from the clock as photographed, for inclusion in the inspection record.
3:10
